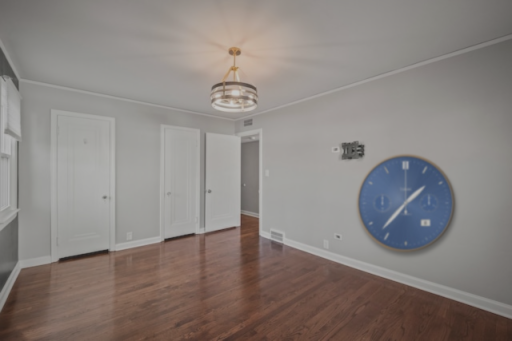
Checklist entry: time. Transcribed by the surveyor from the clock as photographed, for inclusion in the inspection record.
1:37
